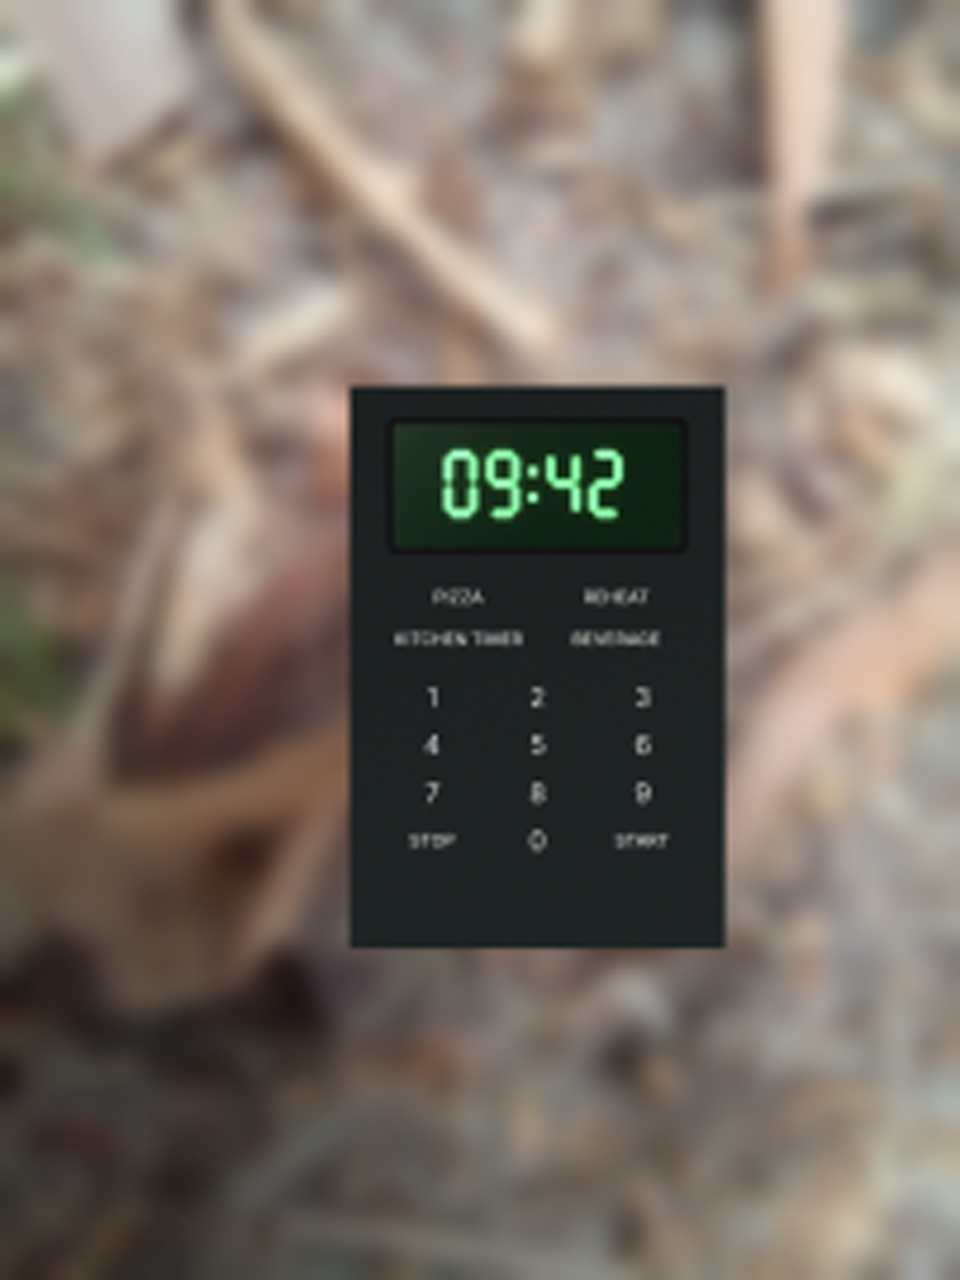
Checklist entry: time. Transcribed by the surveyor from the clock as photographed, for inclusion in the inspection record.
9:42
